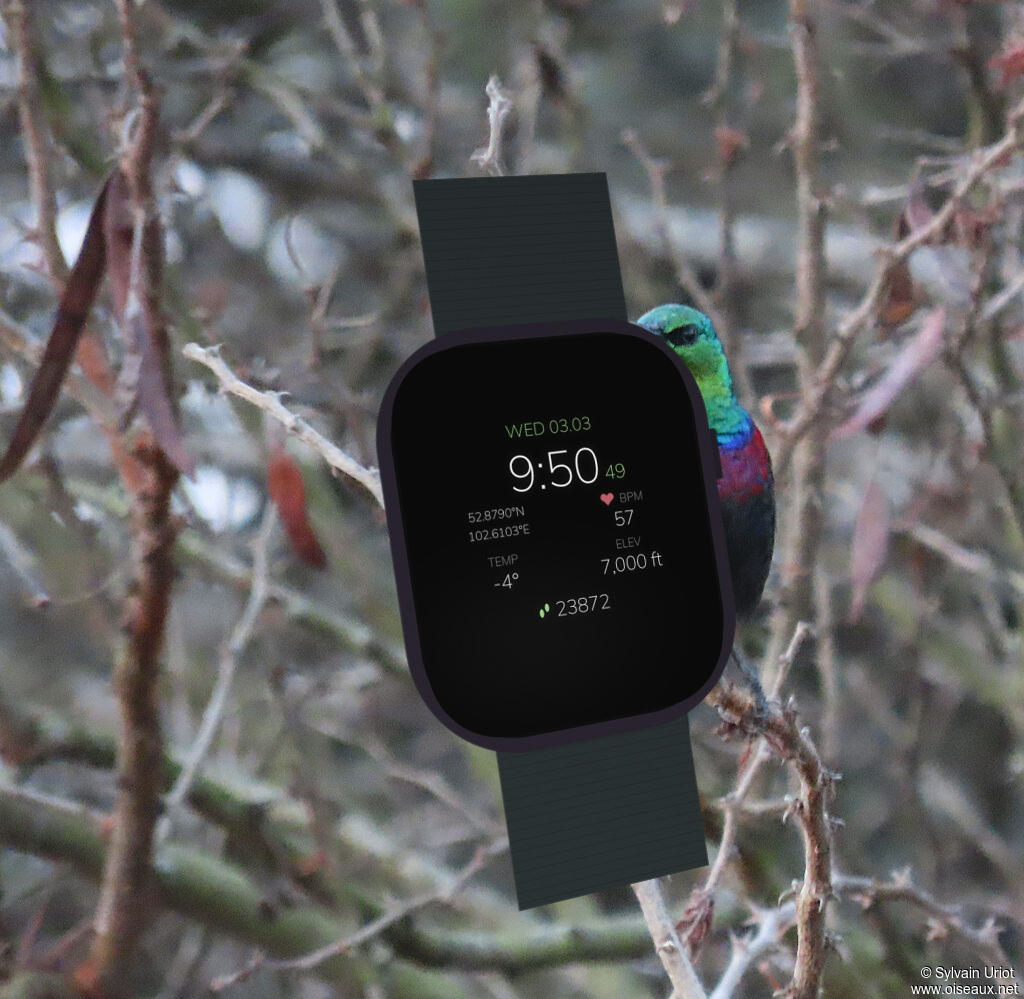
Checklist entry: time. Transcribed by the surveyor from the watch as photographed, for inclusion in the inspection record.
9:50:49
